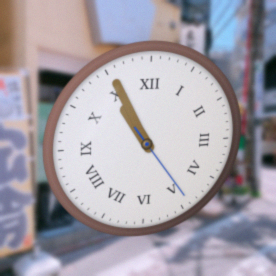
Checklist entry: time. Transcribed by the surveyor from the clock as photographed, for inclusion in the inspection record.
10:55:24
